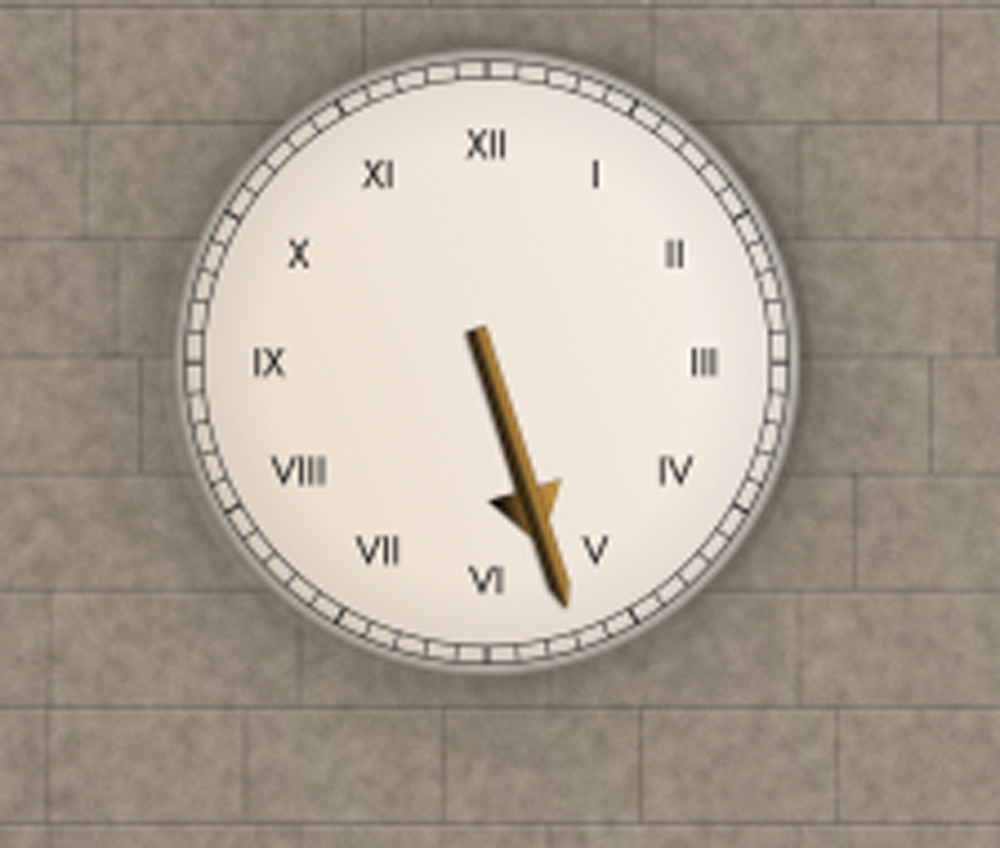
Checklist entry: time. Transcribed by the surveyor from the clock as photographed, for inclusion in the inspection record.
5:27
